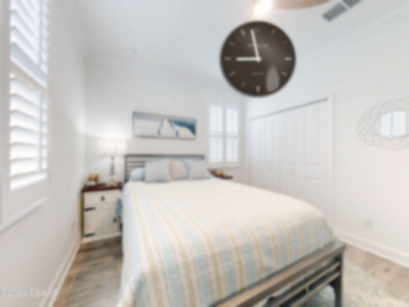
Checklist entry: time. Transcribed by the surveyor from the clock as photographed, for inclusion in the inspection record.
8:58
